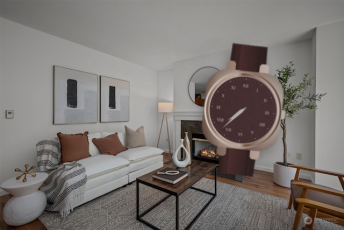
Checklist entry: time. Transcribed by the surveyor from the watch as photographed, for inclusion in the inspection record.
7:37
